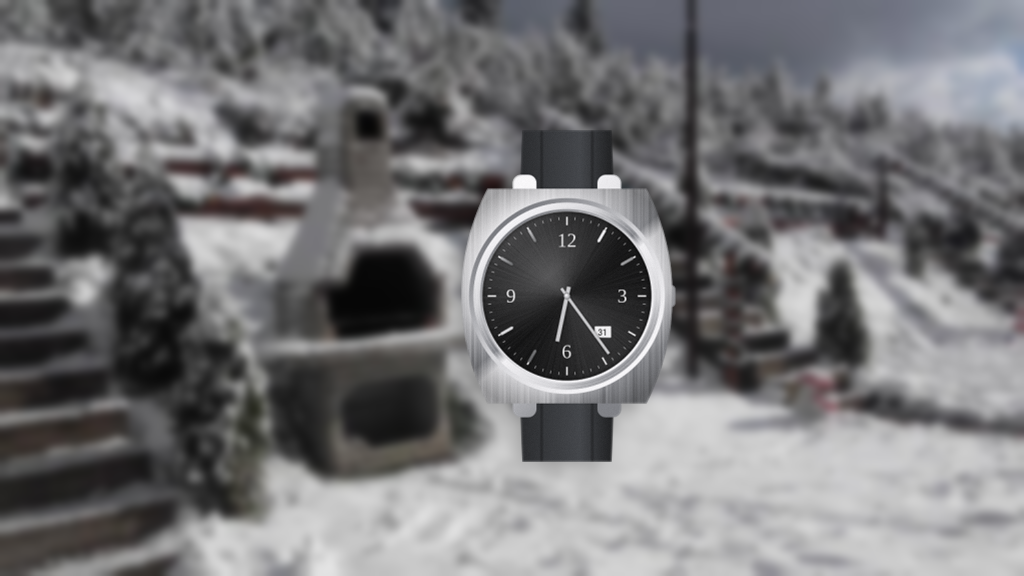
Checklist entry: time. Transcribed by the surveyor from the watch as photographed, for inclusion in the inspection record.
6:24
